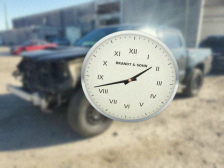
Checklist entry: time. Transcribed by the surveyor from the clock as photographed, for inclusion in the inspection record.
1:42
